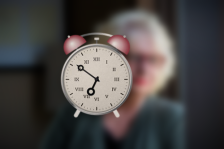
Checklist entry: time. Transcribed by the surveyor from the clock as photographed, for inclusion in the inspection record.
6:51
